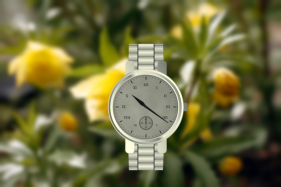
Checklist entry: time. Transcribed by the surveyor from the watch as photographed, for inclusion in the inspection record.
10:21
